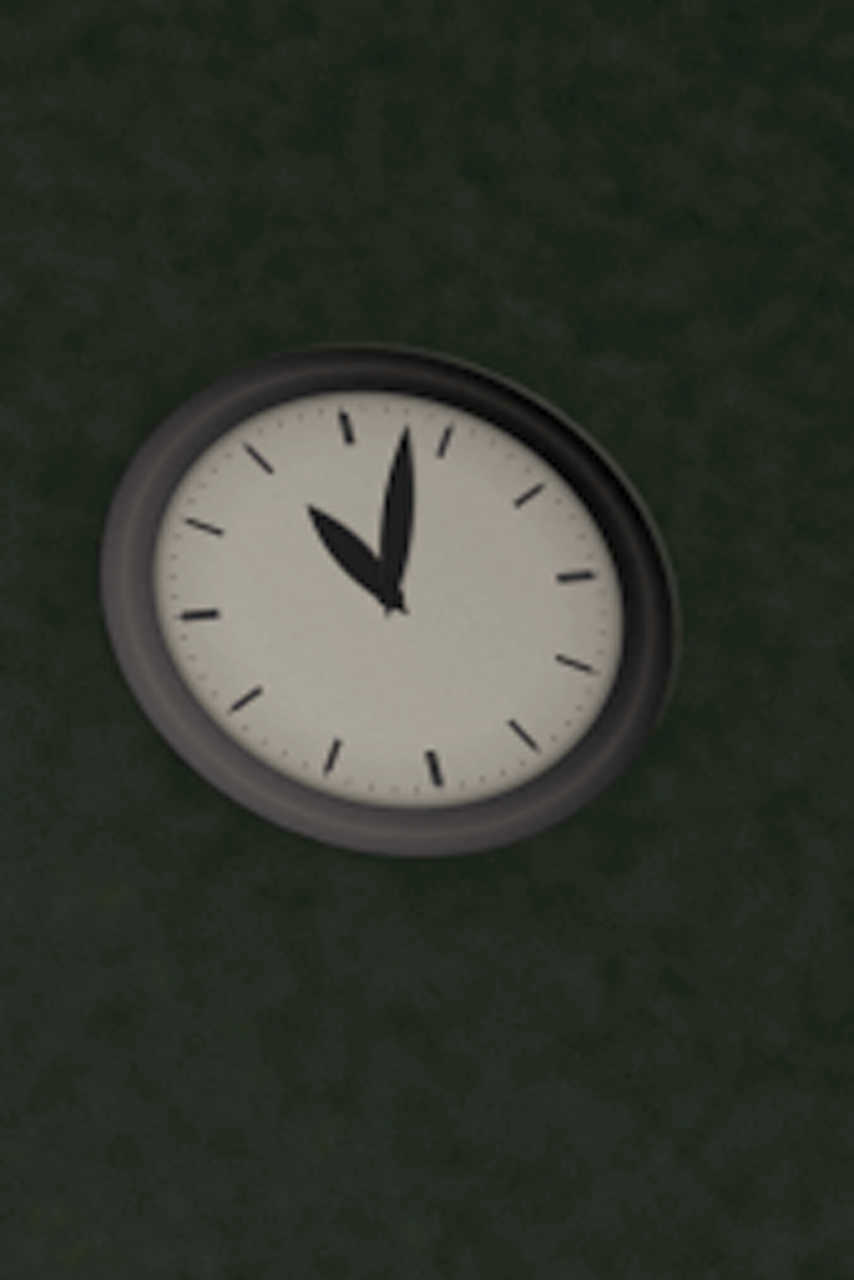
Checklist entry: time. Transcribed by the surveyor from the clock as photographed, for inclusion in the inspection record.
11:03
